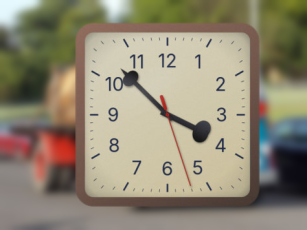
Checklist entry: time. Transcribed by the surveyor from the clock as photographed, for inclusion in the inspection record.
3:52:27
